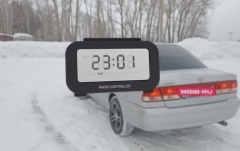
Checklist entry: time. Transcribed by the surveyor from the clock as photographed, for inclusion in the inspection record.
23:01
